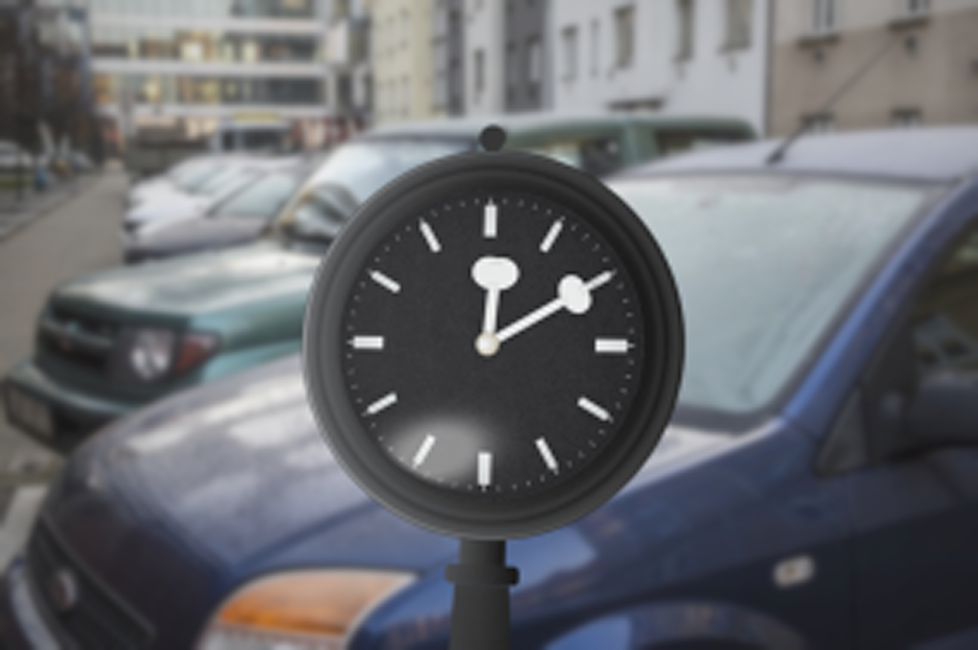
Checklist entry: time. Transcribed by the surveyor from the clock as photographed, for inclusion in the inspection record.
12:10
